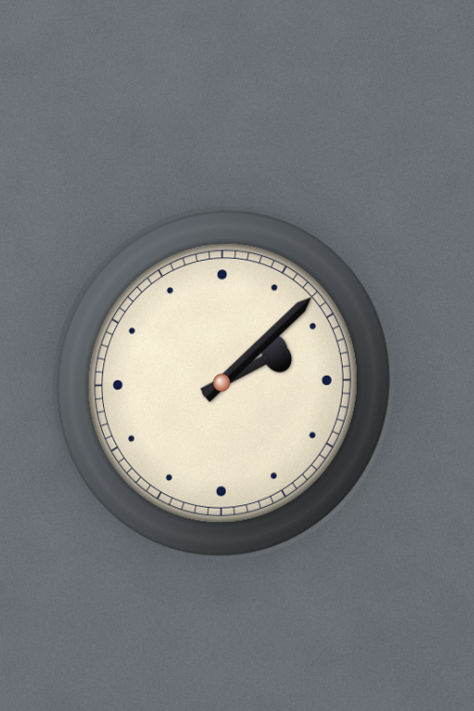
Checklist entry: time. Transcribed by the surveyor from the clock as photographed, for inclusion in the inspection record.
2:08
